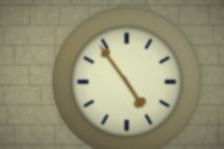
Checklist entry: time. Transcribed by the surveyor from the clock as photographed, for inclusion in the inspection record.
4:54
